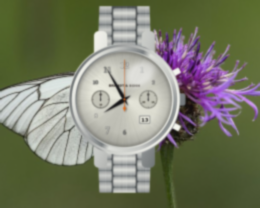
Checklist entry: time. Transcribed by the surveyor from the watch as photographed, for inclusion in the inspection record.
7:55
